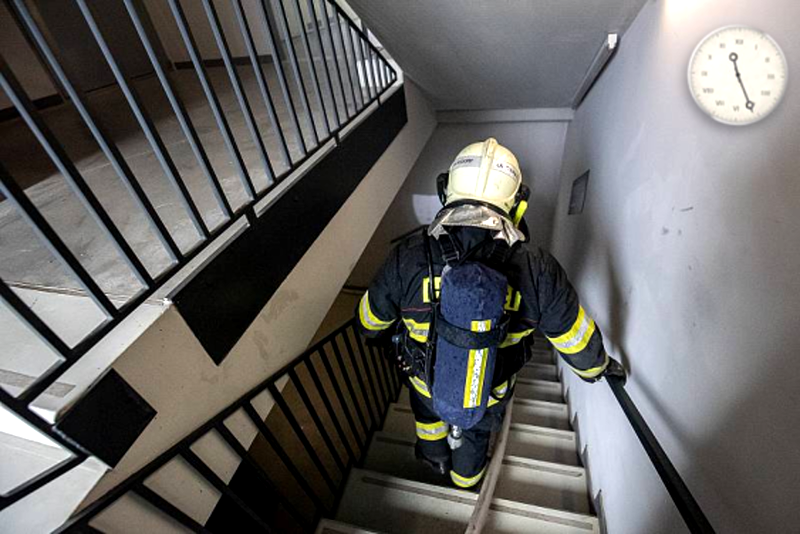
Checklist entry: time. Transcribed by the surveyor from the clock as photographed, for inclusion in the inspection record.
11:26
